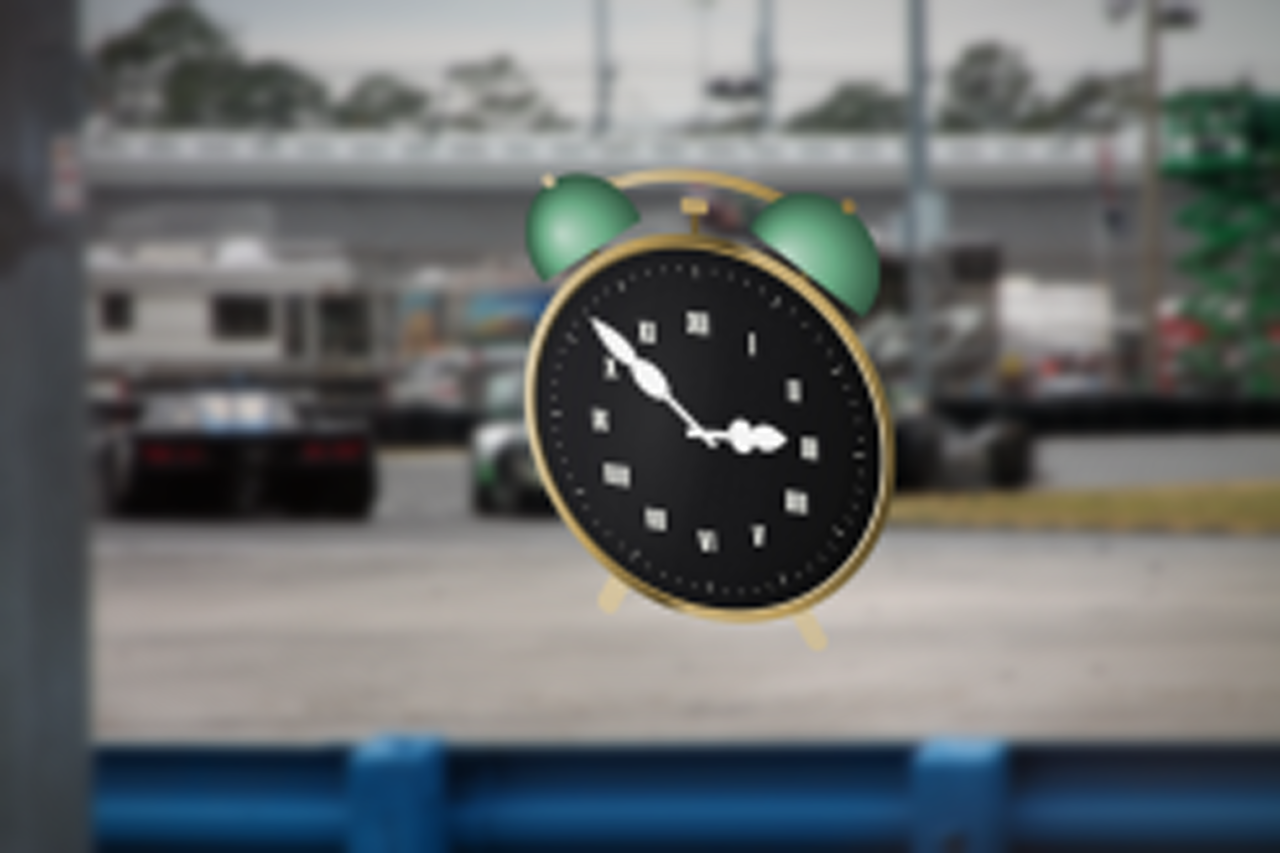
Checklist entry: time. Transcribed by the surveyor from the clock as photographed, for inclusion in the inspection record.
2:52
